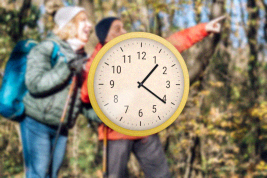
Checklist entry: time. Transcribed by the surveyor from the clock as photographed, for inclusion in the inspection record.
1:21
